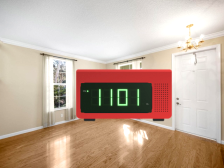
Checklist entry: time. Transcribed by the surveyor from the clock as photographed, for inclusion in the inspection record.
11:01
